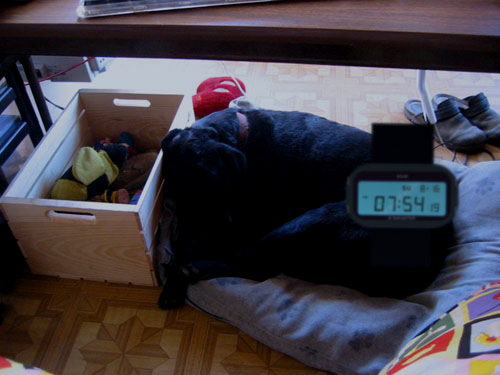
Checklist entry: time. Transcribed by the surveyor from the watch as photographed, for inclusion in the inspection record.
7:54
